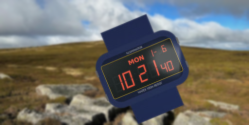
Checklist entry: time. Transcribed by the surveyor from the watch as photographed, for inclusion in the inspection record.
10:21:40
